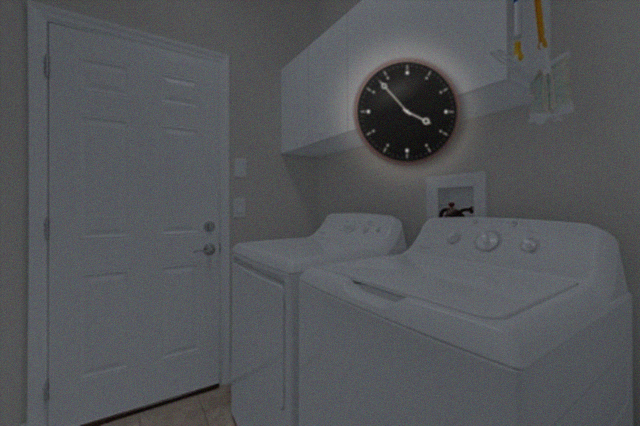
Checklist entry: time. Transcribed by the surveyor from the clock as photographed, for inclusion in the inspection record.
3:53
